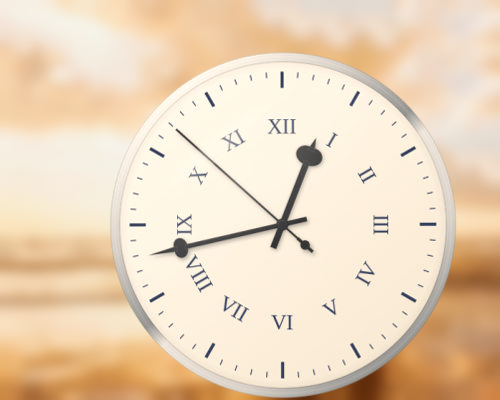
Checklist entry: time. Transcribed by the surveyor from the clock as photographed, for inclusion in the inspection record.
12:42:52
